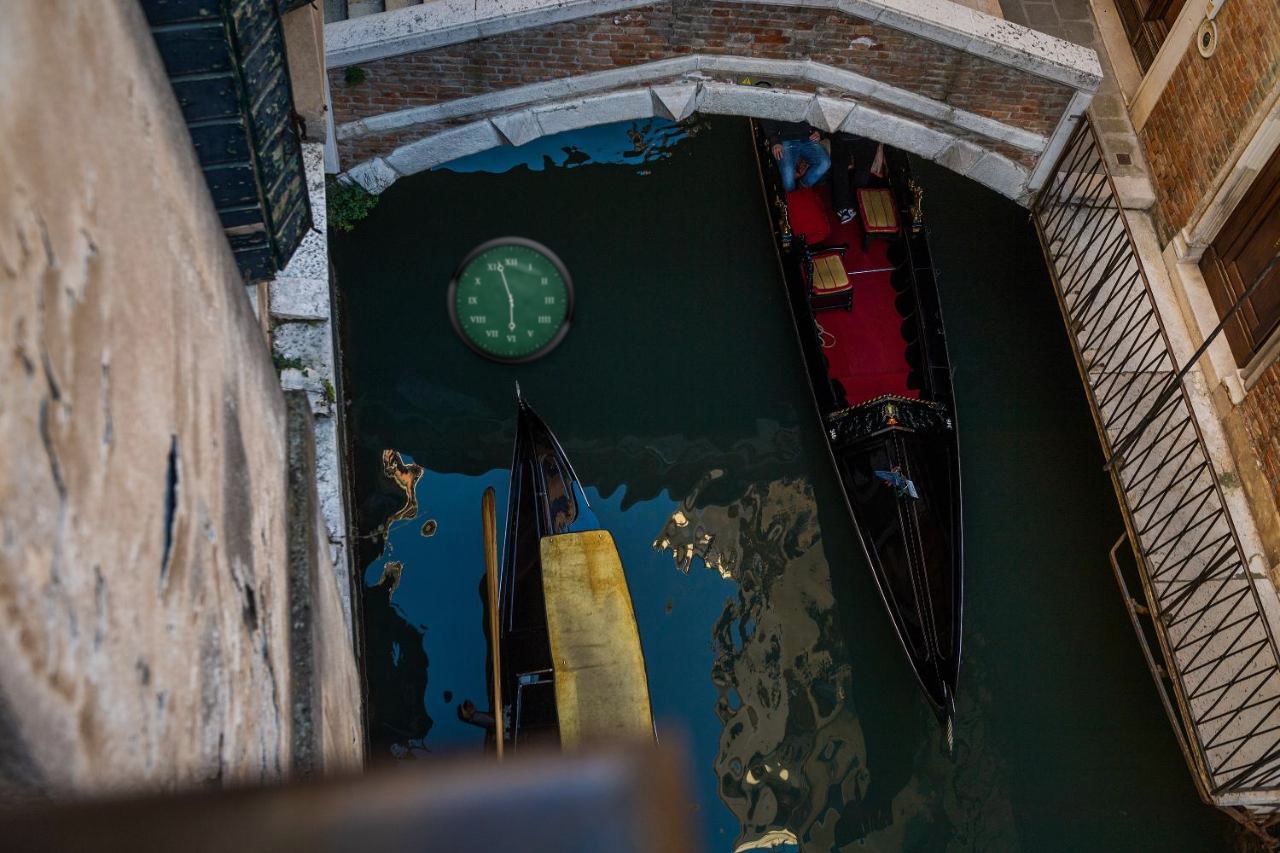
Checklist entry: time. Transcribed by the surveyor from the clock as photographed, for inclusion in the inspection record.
5:57
